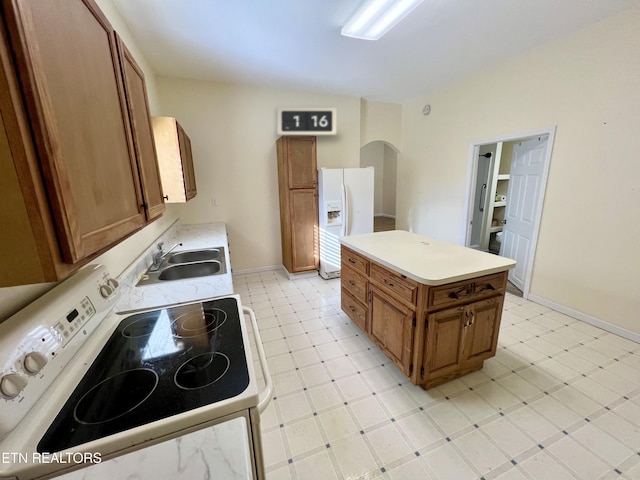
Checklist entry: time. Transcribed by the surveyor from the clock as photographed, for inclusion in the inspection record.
1:16
